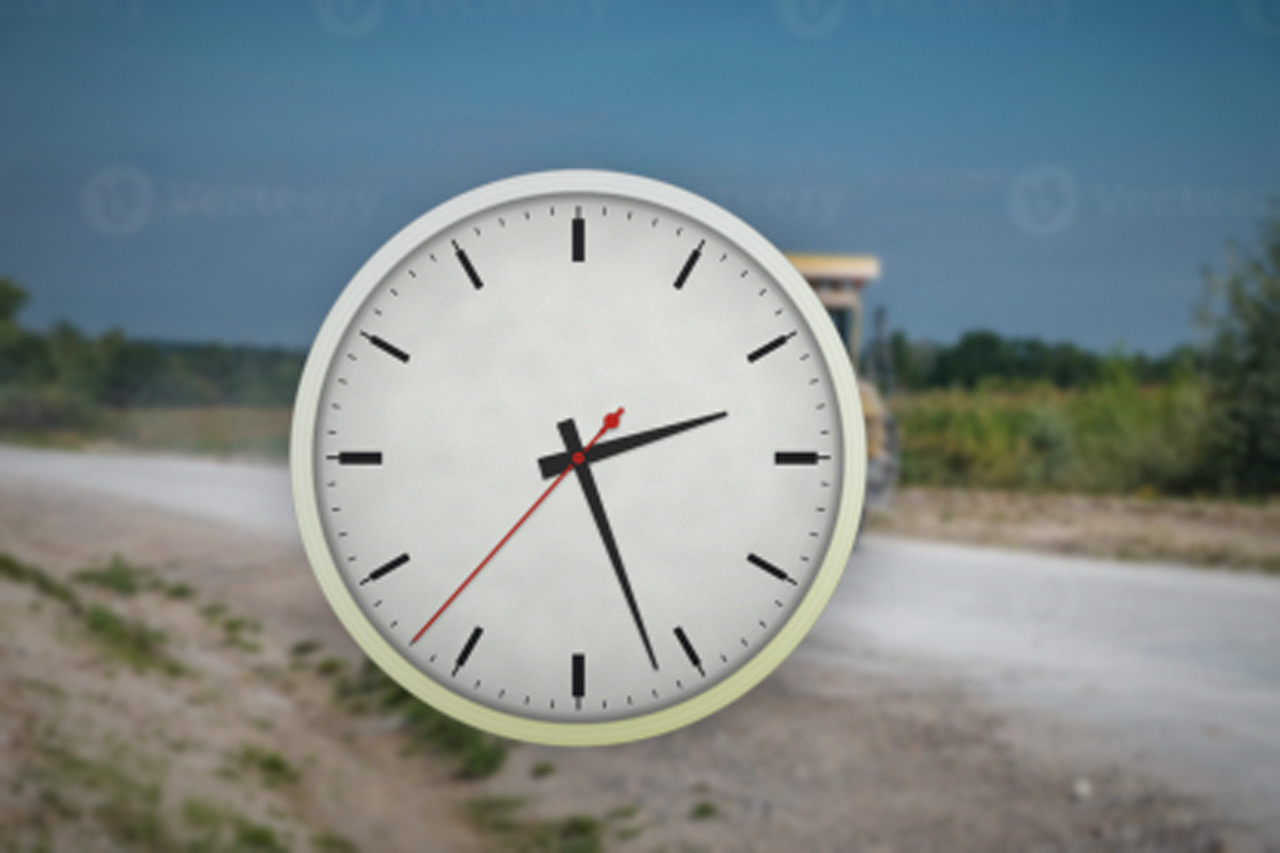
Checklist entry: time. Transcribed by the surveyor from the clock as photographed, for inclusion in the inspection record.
2:26:37
